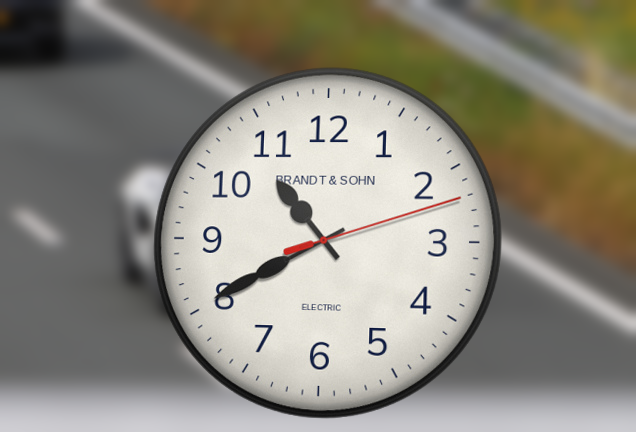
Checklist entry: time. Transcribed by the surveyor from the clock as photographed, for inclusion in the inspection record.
10:40:12
